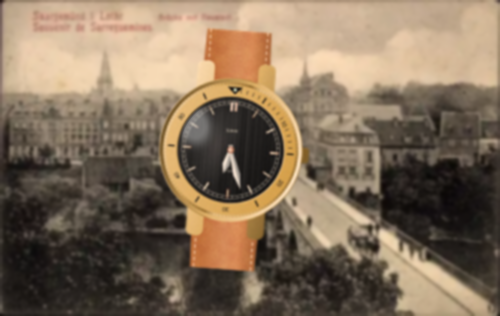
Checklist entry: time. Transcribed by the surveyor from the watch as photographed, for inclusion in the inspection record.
6:27
